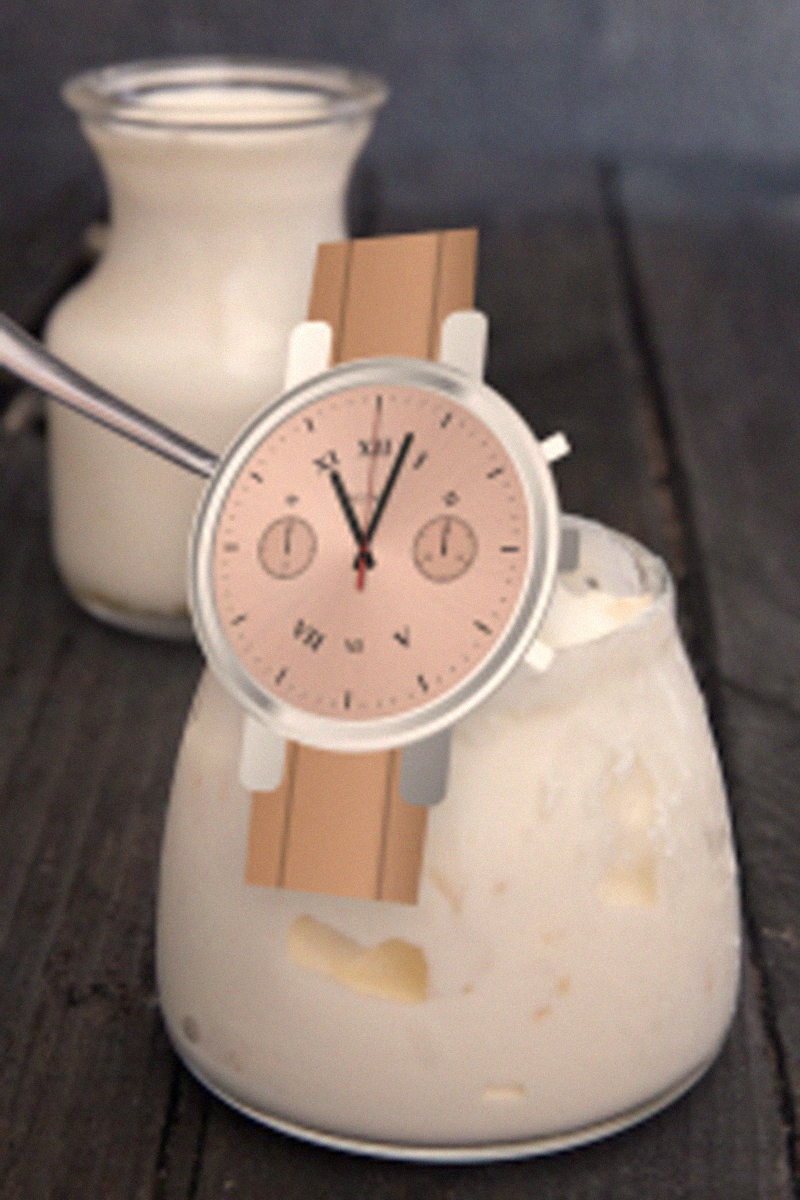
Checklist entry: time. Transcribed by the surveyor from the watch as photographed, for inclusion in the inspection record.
11:03
